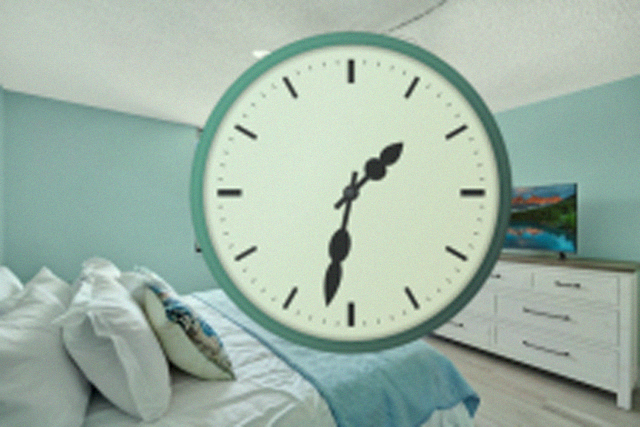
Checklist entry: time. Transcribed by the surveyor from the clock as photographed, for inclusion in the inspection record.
1:32
